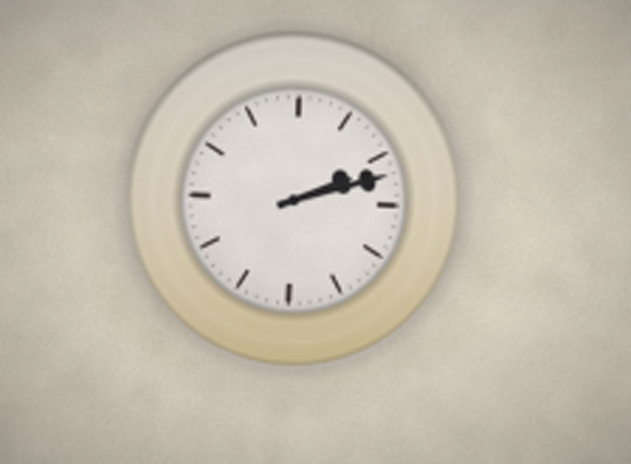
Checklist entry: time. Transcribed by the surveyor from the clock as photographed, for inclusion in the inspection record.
2:12
